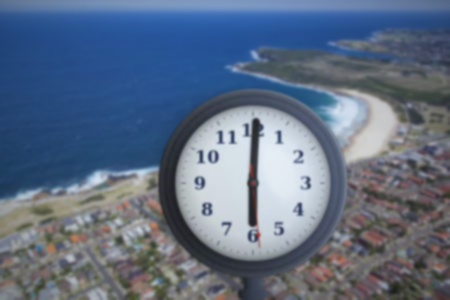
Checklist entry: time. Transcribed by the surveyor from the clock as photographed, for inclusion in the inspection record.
6:00:29
